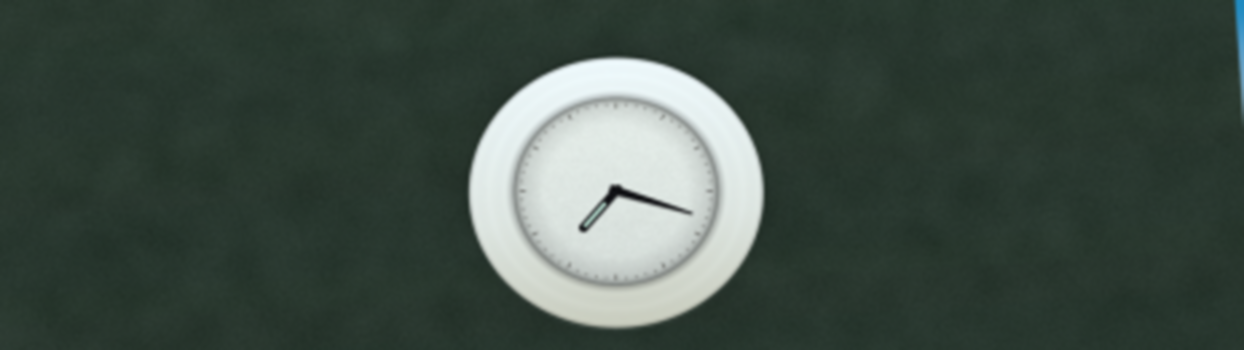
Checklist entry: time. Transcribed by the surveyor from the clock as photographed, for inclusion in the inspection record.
7:18
